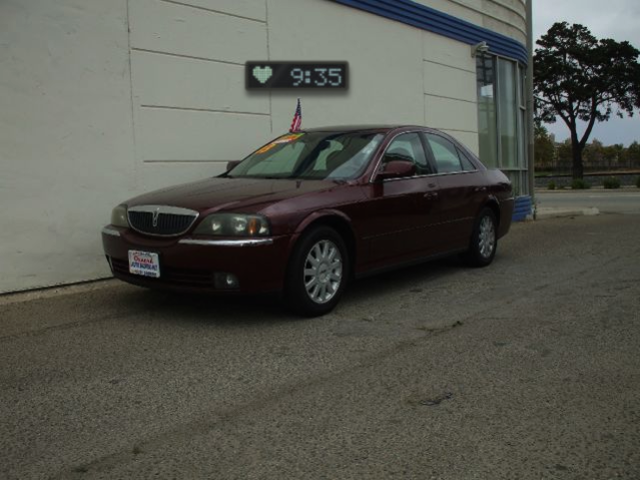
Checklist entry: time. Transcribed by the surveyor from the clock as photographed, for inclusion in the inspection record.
9:35
